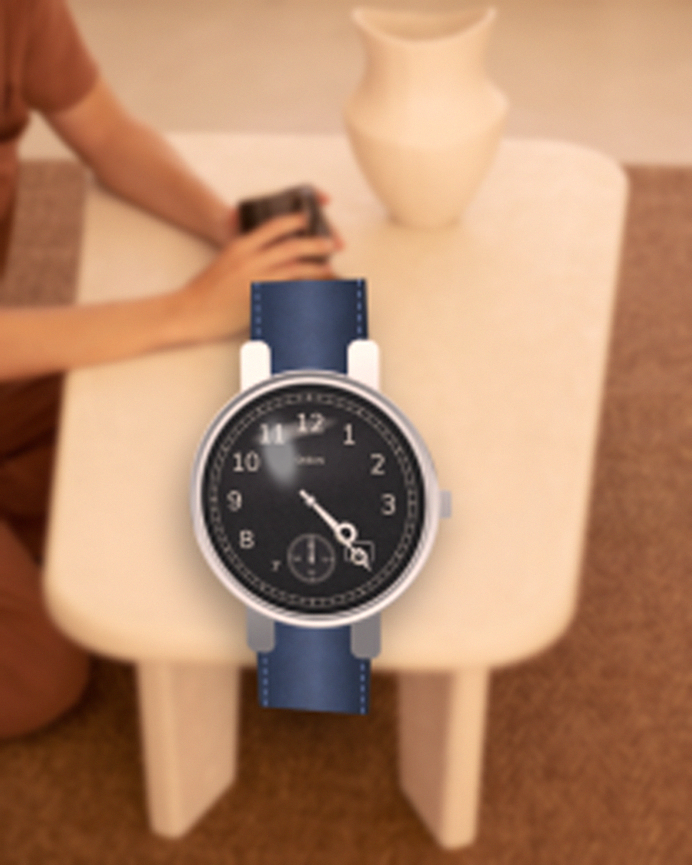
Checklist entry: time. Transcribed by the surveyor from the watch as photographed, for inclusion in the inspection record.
4:23
